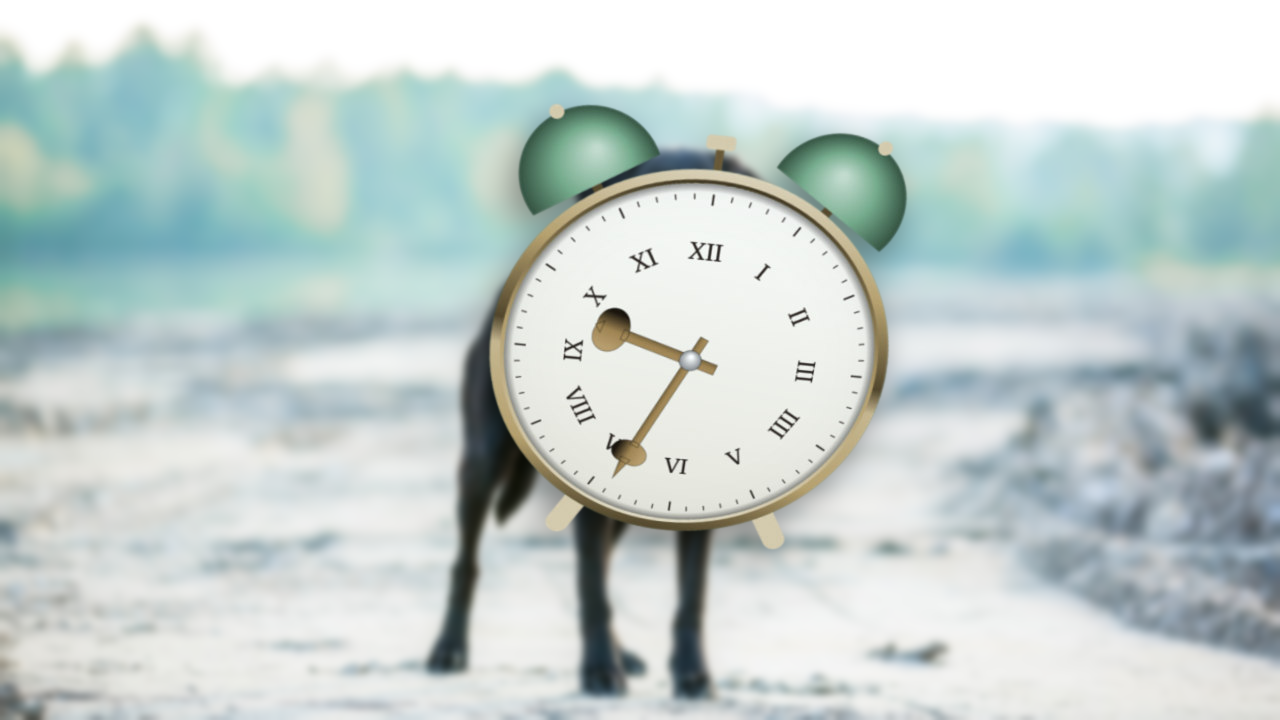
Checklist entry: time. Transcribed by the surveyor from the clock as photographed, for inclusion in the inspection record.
9:34
